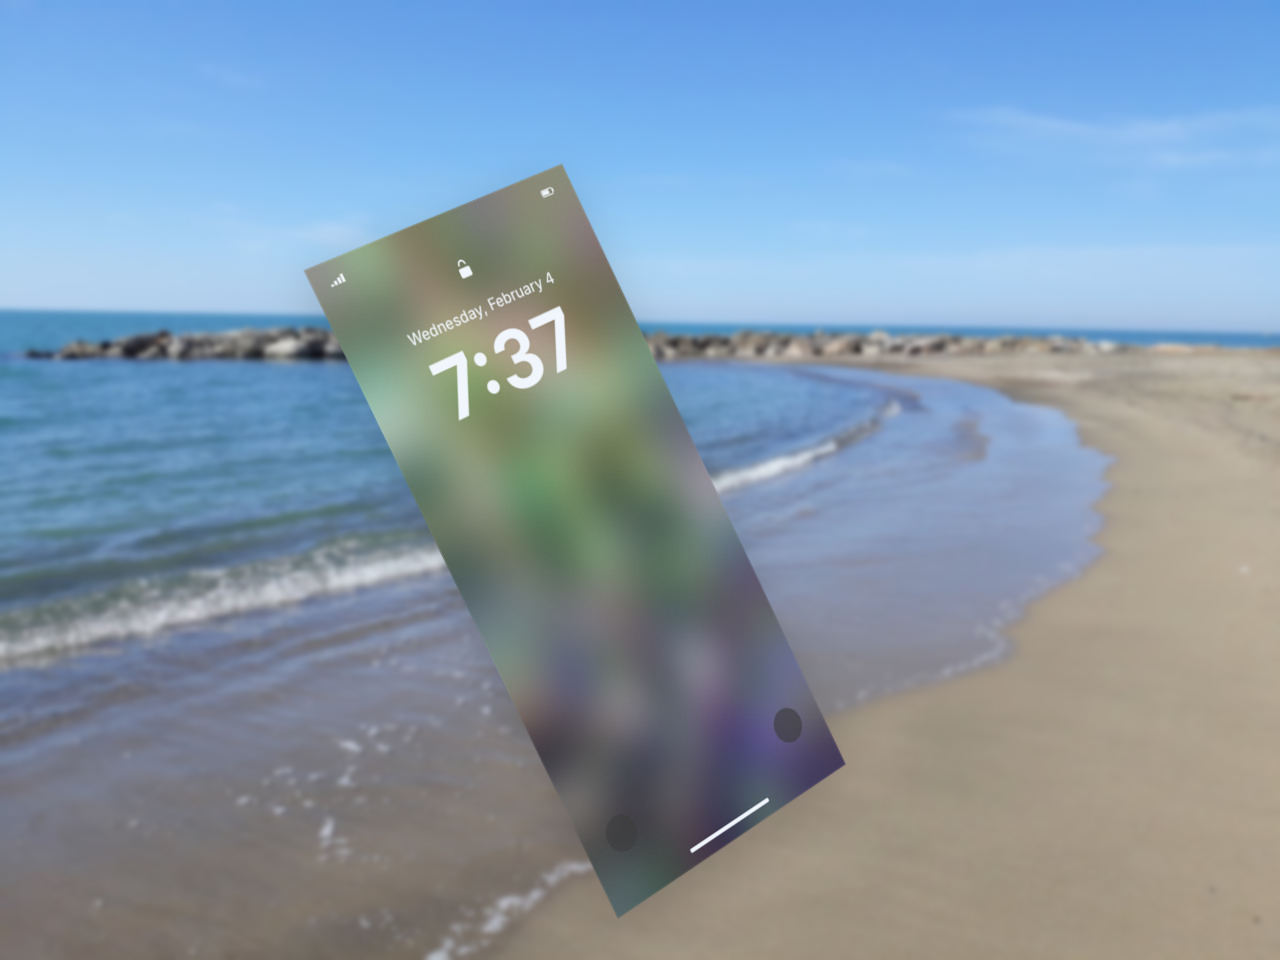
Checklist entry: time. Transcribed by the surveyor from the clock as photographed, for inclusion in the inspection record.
7:37
